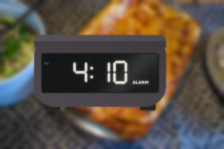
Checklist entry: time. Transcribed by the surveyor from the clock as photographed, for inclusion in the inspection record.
4:10
